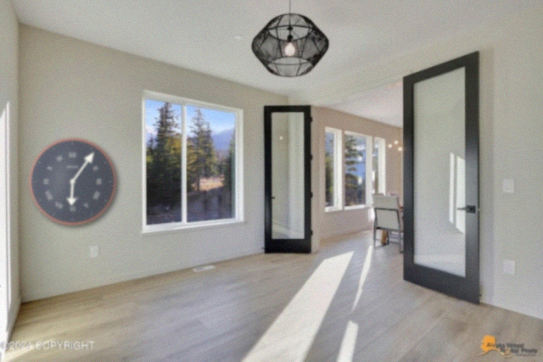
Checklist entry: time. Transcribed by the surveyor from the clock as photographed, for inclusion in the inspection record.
6:06
